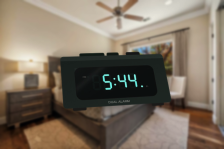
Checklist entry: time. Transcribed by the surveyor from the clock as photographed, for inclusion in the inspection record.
5:44
